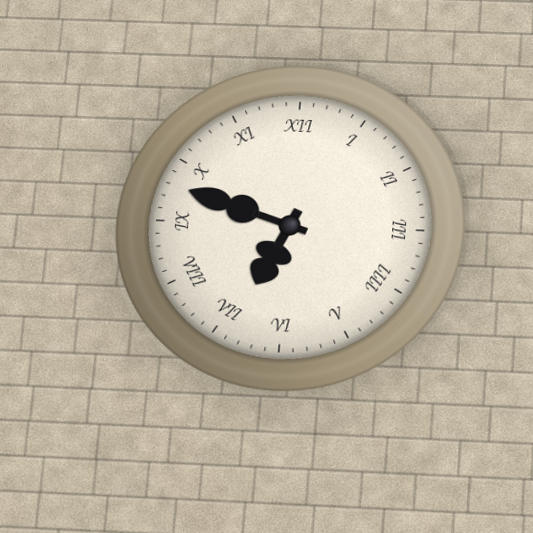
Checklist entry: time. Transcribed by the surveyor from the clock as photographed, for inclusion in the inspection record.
6:48
